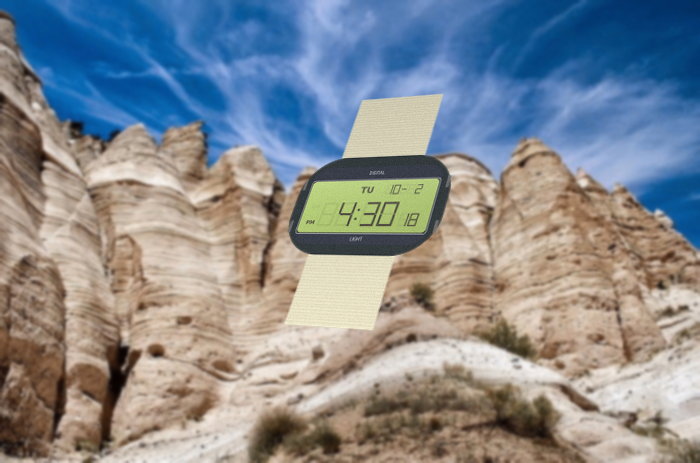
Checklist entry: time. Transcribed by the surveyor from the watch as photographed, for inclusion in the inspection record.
4:30:18
